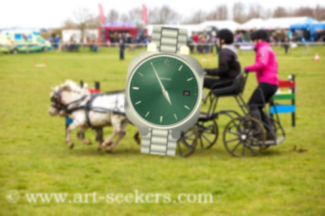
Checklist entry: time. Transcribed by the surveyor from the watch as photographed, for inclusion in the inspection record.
4:55
